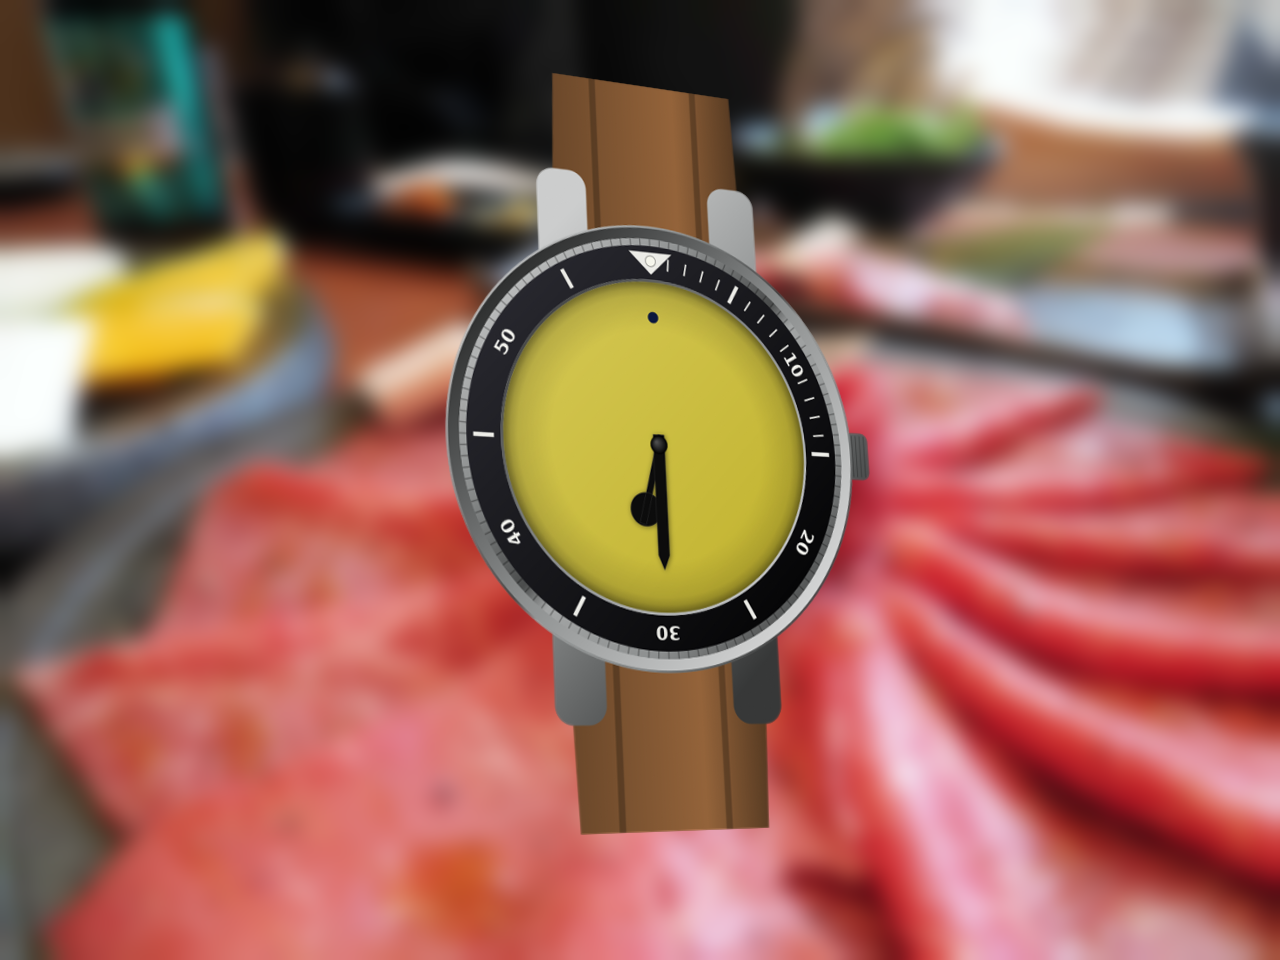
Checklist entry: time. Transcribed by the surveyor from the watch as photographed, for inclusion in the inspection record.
6:30
